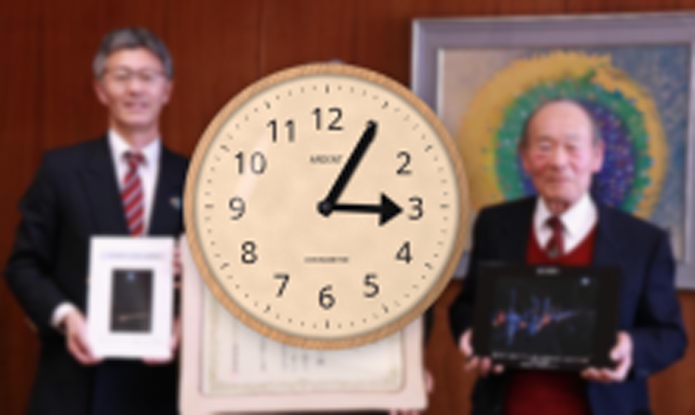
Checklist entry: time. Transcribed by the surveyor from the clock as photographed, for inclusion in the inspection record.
3:05
